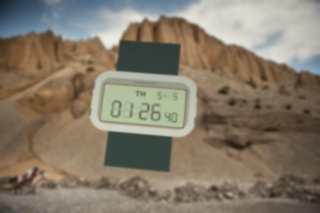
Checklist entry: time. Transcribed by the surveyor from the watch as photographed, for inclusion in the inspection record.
1:26:40
